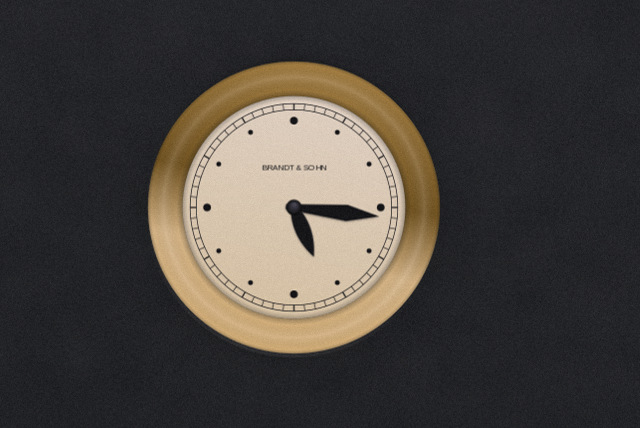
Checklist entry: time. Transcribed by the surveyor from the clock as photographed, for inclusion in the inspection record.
5:16
